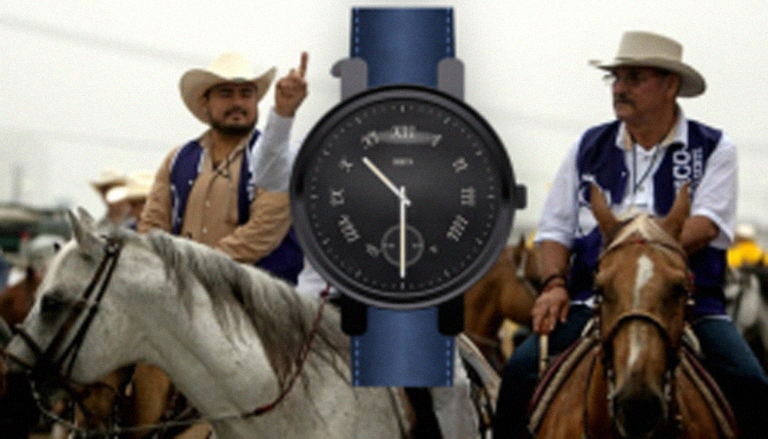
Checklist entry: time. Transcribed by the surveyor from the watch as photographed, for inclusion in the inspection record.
10:30
